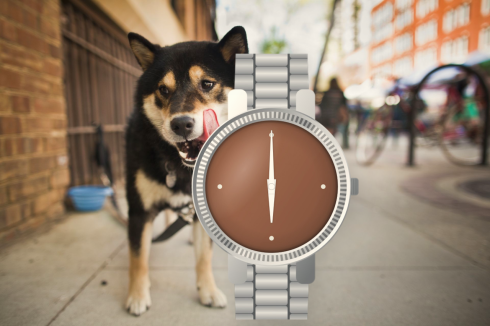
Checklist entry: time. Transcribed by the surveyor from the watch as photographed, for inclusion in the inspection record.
6:00
